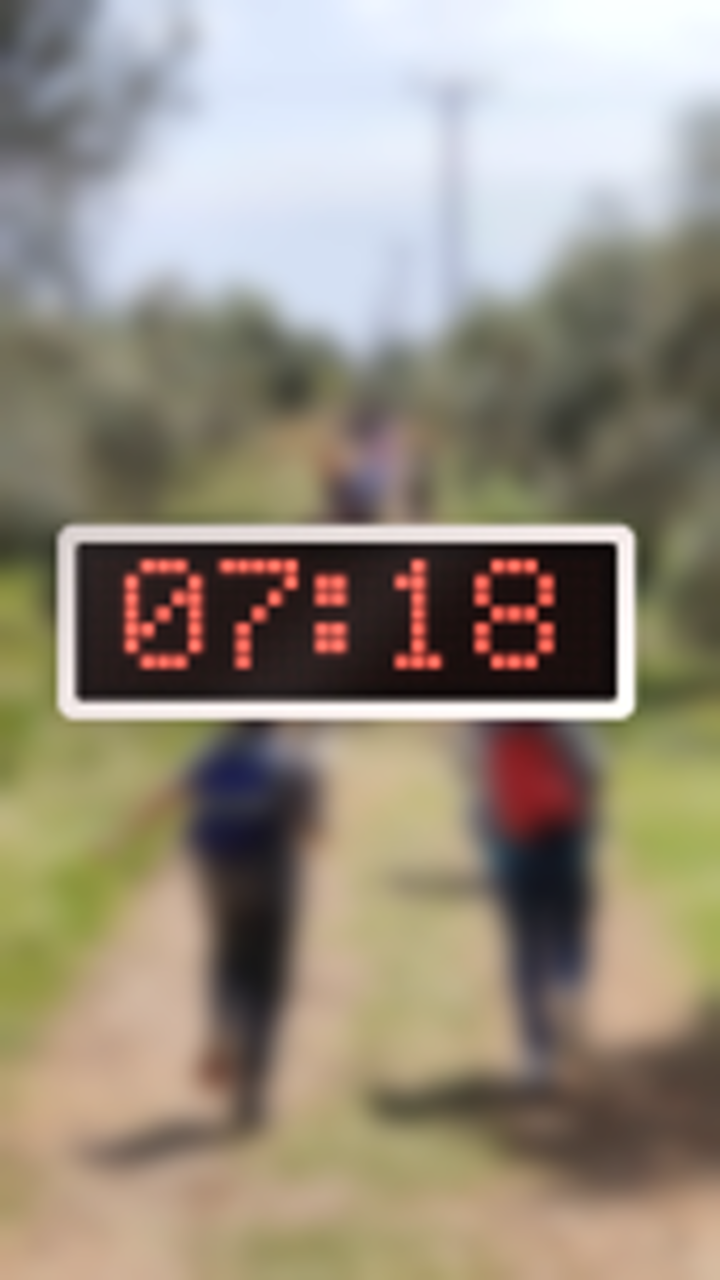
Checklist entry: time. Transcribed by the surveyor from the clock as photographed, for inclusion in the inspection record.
7:18
